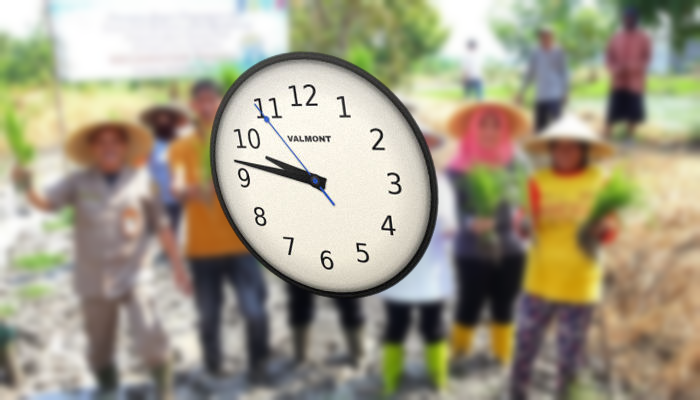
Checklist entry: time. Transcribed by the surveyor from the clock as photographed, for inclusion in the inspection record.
9:46:54
